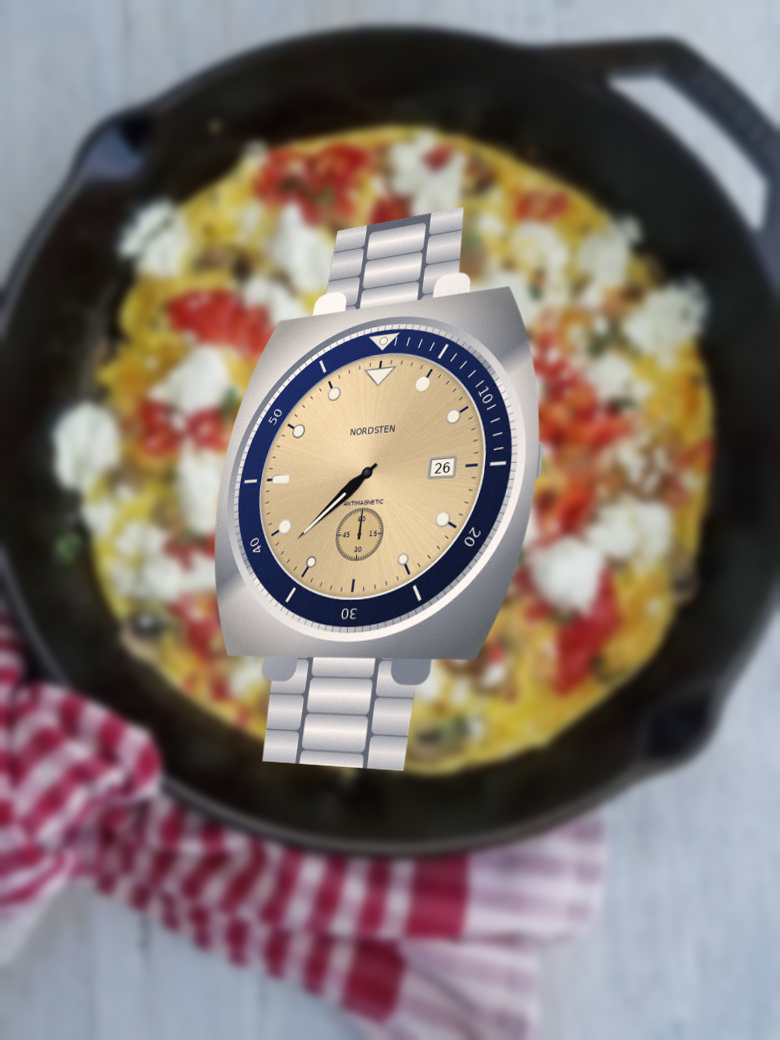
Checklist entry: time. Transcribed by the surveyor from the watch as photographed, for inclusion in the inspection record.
7:38
